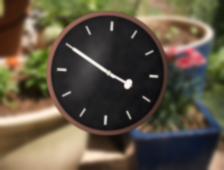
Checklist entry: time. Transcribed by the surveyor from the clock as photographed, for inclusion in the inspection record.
3:50
